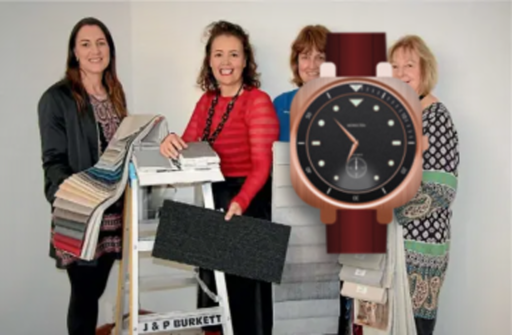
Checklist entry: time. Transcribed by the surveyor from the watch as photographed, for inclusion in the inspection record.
6:53
